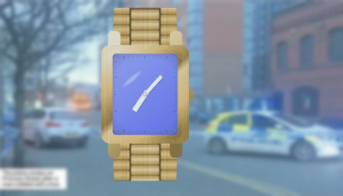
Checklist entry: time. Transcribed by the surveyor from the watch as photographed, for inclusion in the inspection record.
7:07
